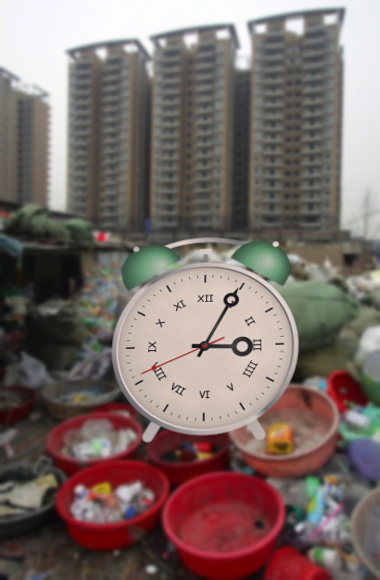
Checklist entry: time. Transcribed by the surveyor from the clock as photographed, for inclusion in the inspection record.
3:04:41
